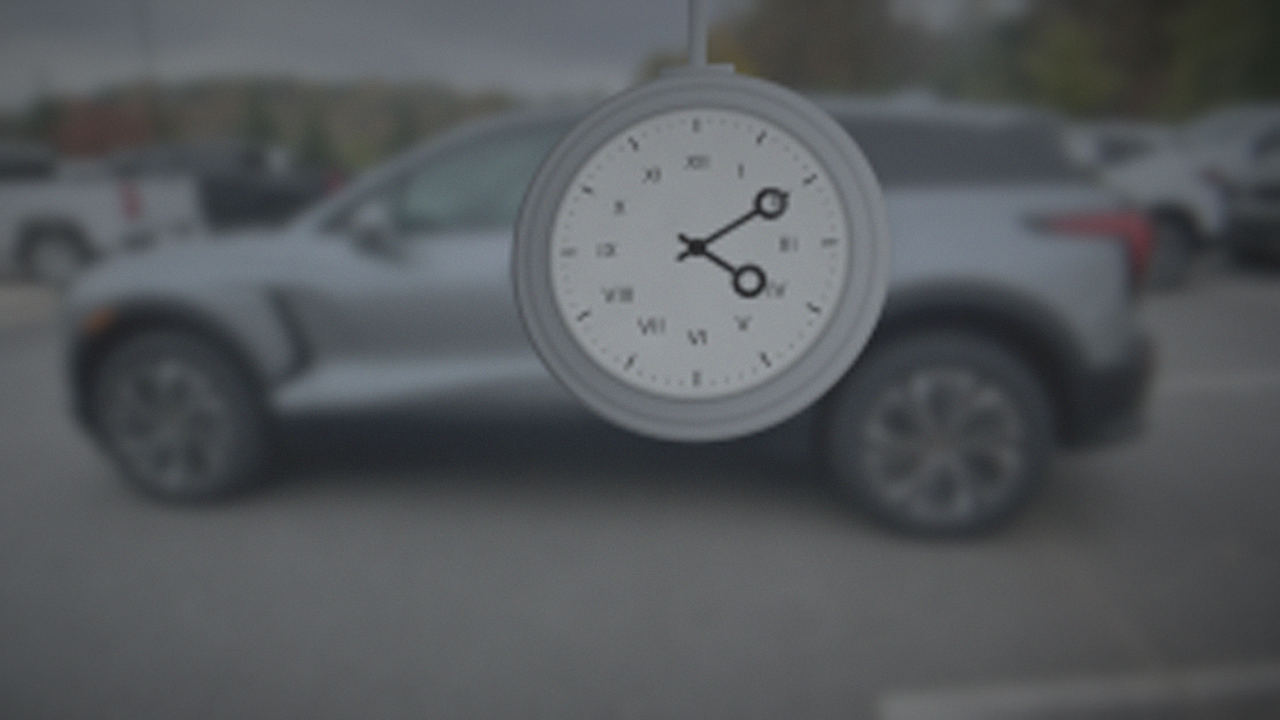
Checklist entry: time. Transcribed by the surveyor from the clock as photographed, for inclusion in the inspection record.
4:10
